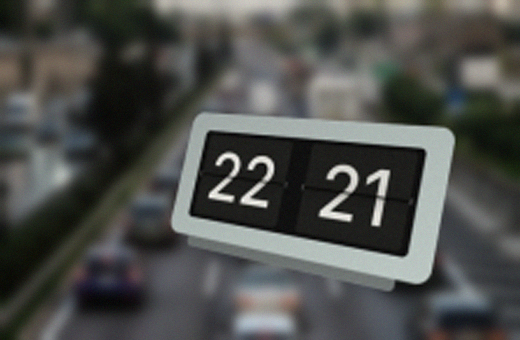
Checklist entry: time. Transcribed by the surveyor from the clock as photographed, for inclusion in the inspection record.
22:21
